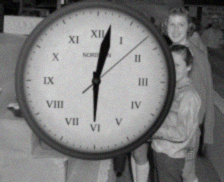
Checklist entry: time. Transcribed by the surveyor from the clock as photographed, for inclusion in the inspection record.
6:02:08
